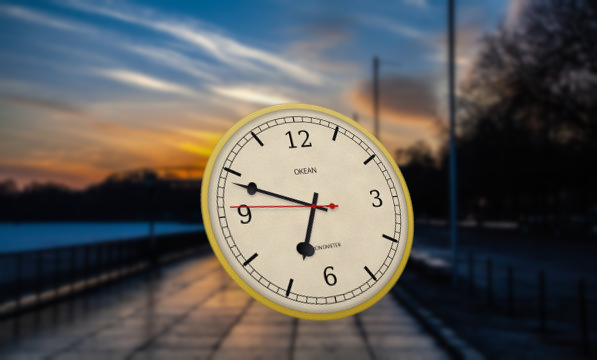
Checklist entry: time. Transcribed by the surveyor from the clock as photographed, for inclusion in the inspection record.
6:48:46
